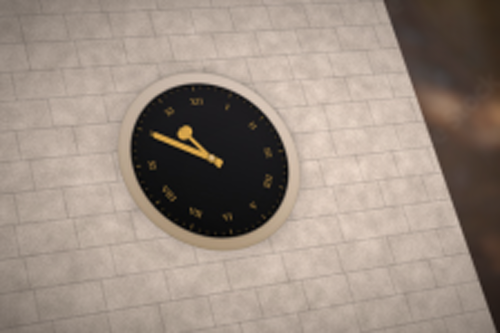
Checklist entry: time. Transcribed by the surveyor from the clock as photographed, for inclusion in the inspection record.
10:50
